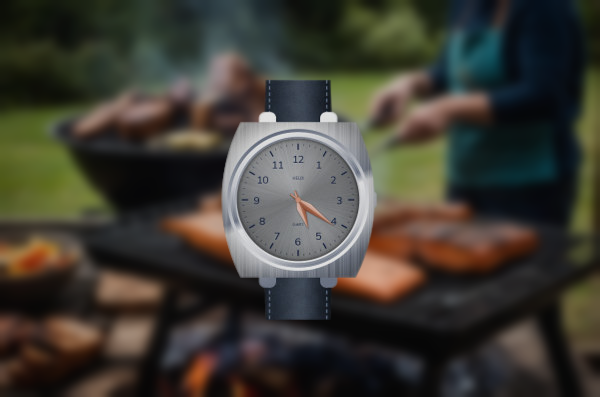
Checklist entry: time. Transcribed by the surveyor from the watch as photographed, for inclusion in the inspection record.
5:21
